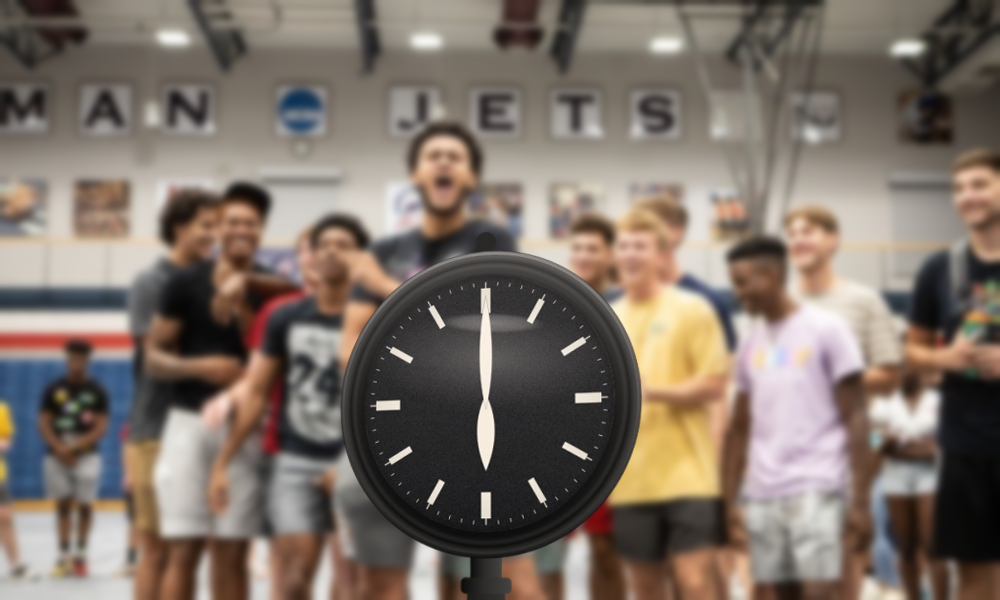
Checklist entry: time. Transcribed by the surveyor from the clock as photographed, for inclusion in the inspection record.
6:00
